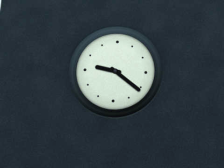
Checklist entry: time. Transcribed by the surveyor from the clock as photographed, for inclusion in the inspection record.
9:21
